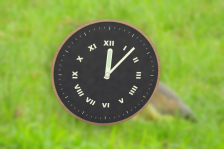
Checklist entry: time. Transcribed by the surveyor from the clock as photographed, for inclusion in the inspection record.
12:07
